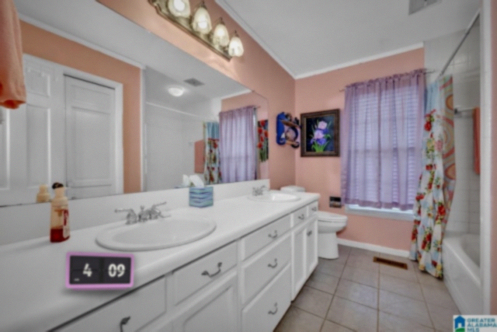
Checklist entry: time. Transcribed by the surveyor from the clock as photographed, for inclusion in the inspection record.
4:09
